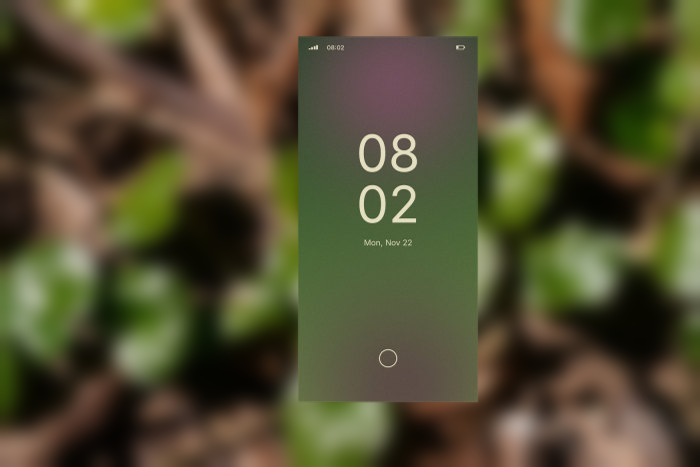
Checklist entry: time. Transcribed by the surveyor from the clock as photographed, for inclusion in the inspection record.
8:02
